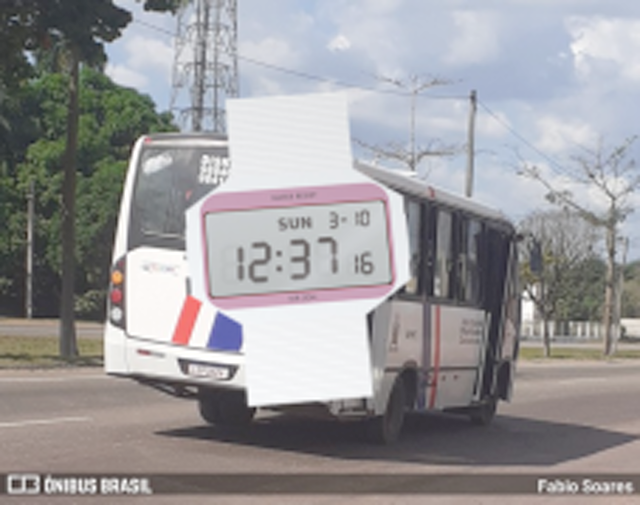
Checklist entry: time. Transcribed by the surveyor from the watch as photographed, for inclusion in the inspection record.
12:37:16
